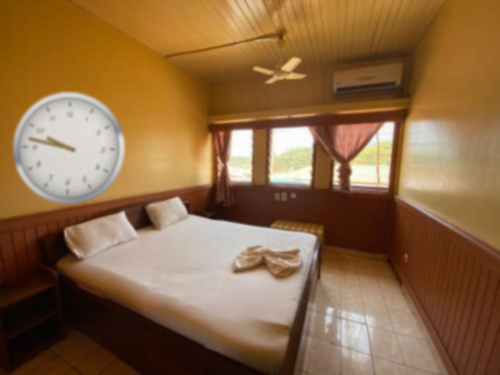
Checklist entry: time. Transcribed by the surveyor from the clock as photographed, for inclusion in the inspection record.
9:47
